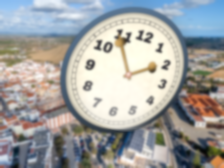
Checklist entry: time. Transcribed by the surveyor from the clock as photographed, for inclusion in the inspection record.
1:54
